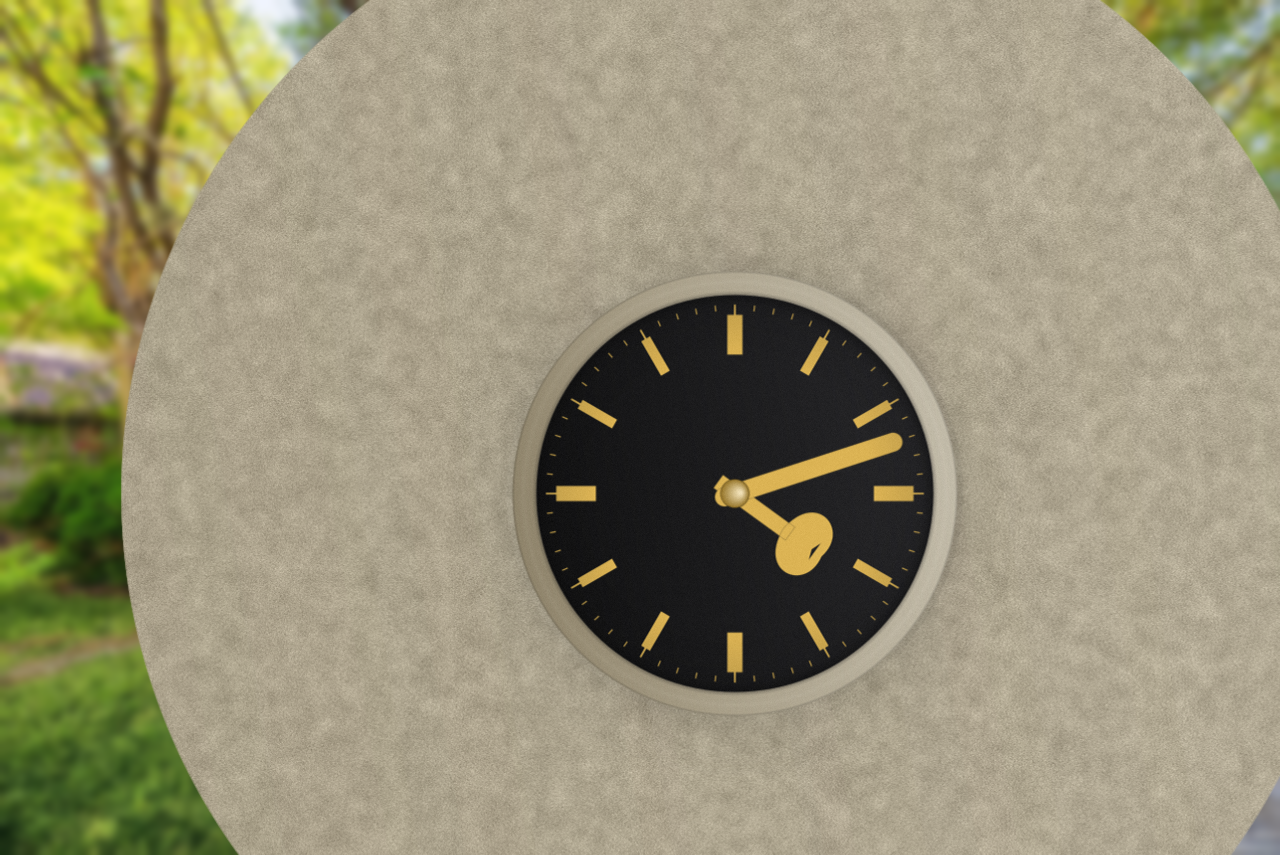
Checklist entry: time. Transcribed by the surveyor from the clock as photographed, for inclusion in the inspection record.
4:12
